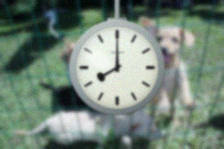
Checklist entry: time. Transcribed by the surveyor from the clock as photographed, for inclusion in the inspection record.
8:00
